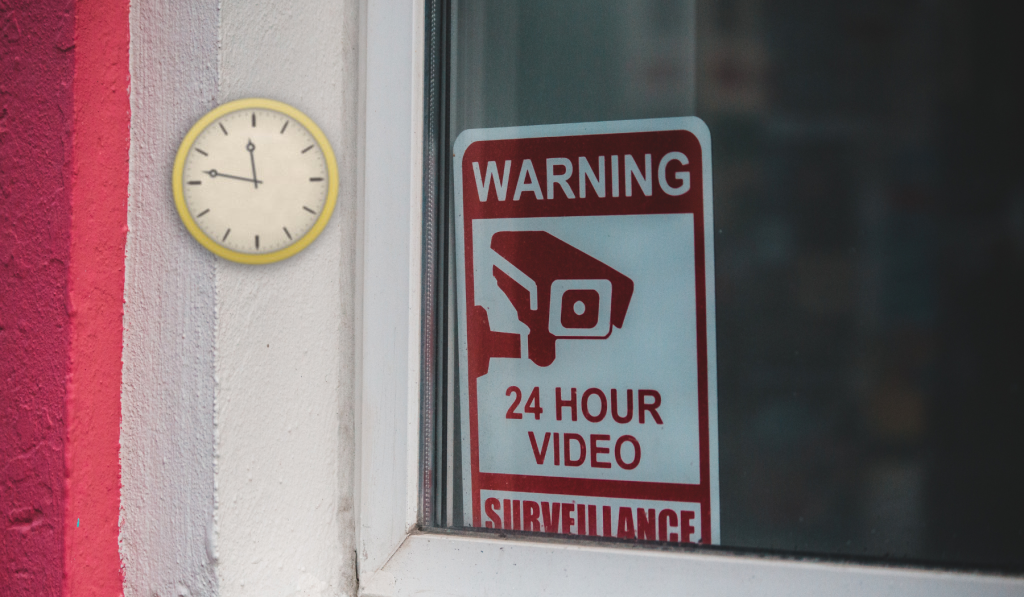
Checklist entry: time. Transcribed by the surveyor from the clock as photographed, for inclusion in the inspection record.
11:47
